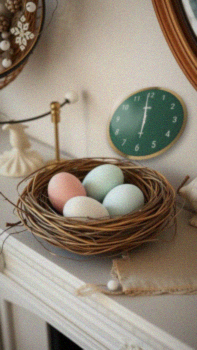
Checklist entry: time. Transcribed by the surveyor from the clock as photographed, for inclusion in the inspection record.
5:59
